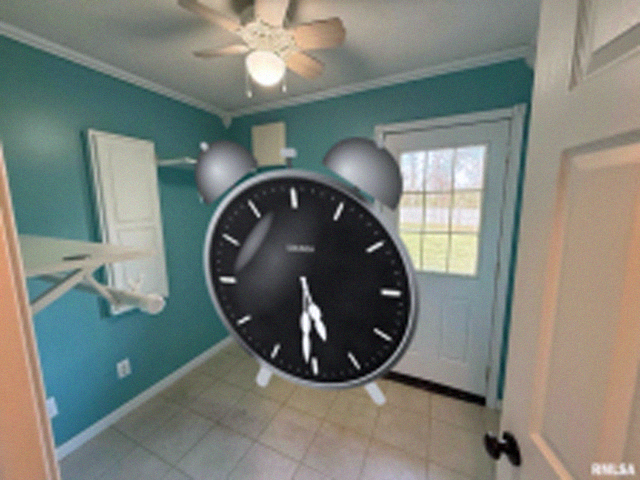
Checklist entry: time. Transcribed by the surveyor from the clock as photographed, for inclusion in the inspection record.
5:31
